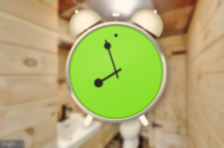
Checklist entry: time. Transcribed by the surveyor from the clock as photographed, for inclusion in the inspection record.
7:57
